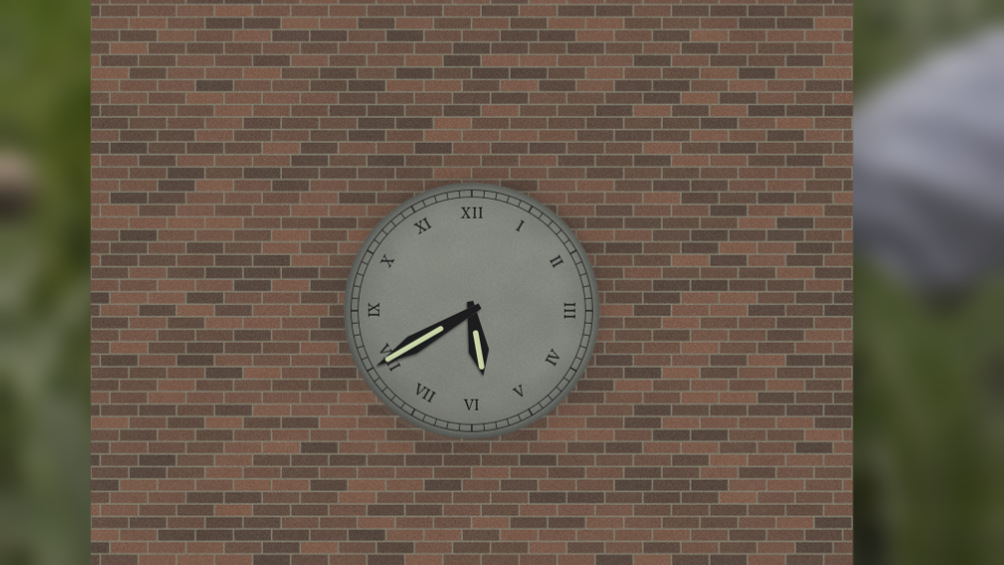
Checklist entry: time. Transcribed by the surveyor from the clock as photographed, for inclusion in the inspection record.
5:40
